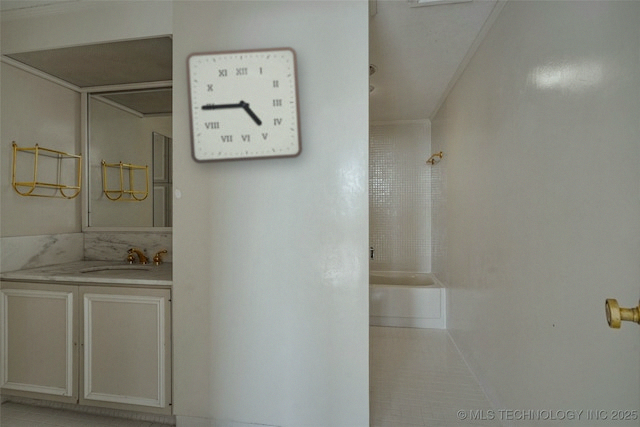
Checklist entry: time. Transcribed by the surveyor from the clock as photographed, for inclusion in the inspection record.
4:45
